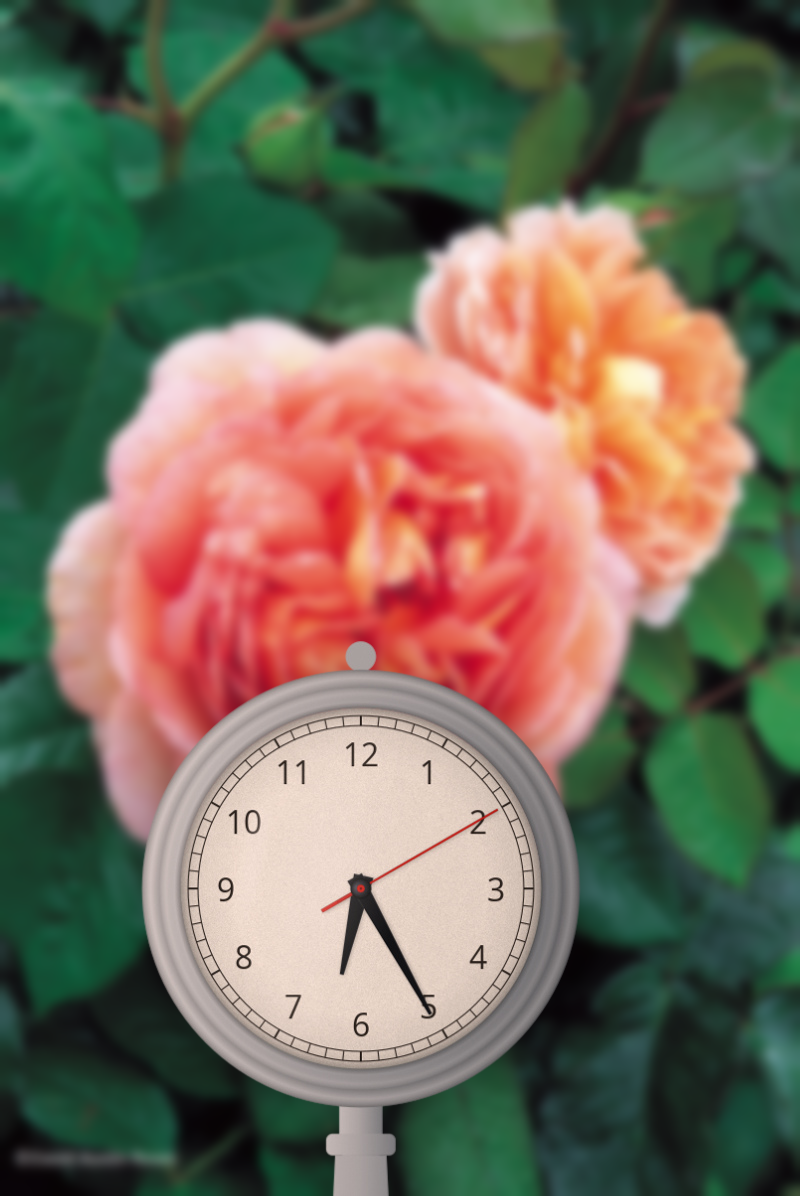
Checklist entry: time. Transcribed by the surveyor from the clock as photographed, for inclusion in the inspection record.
6:25:10
